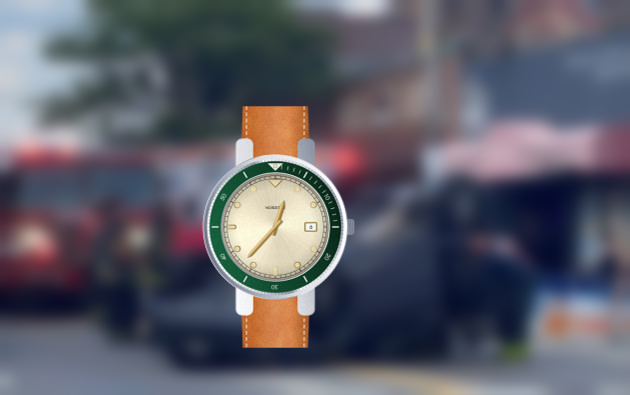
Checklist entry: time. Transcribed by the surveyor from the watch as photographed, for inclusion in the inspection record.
12:37
